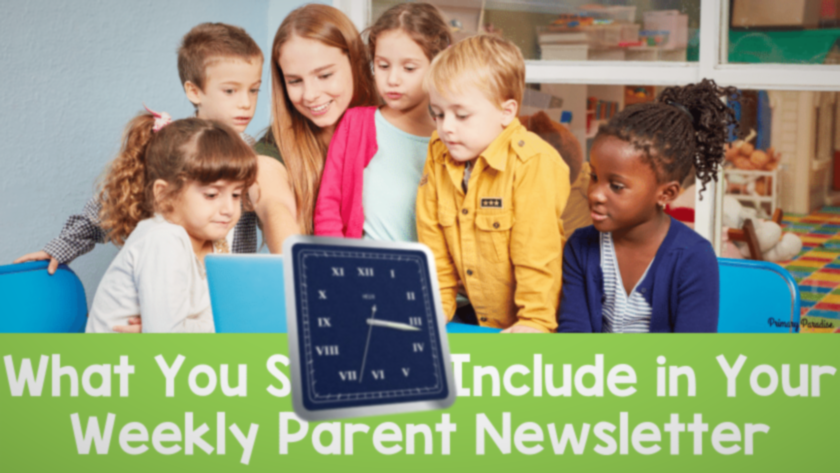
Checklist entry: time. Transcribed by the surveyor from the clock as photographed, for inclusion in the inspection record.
3:16:33
